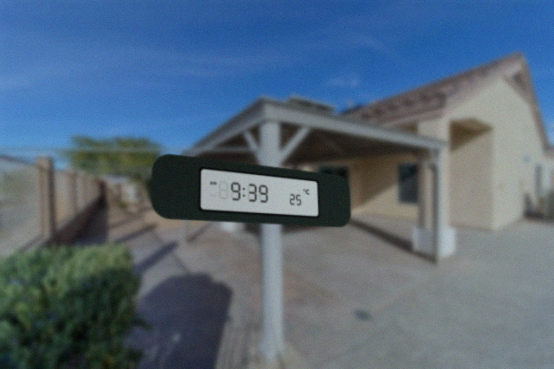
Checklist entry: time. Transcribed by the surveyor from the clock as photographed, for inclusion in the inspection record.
9:39
